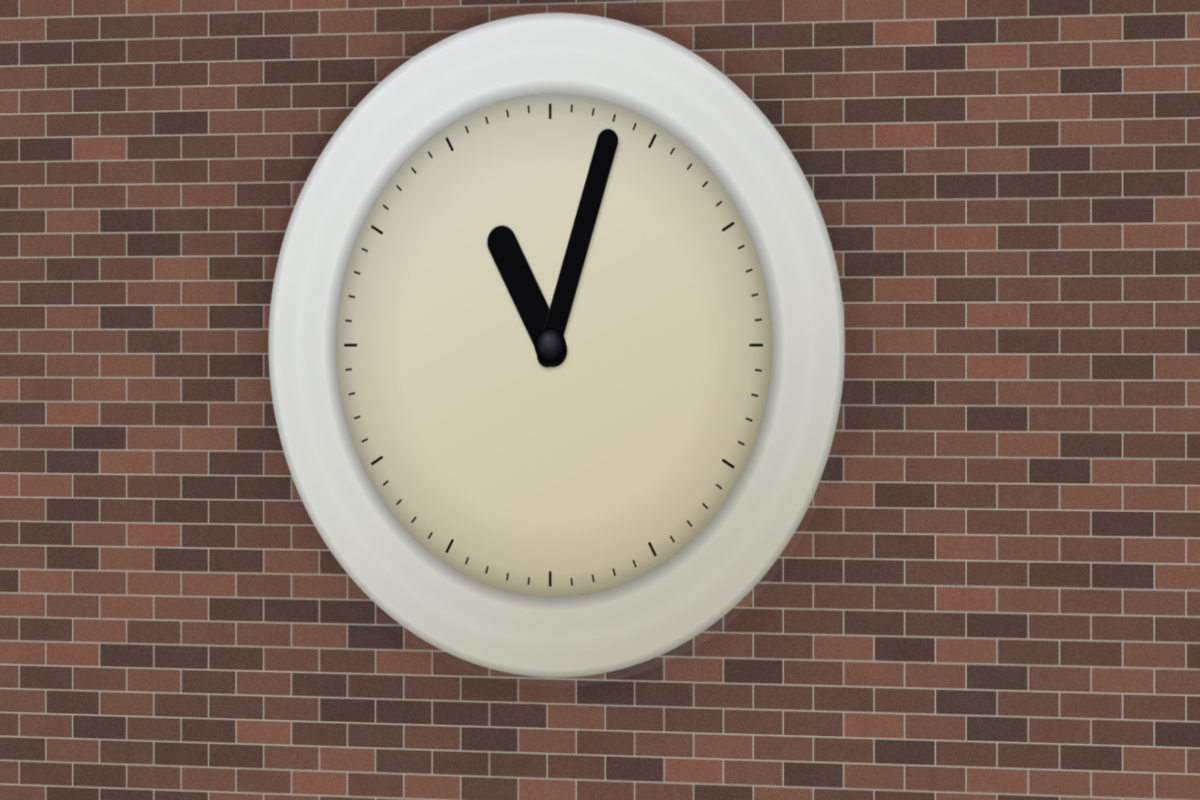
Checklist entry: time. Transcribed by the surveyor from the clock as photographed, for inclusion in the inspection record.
11:03
